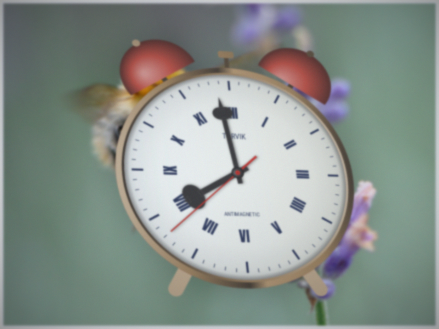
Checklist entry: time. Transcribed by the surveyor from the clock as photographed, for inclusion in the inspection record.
7:58:38
